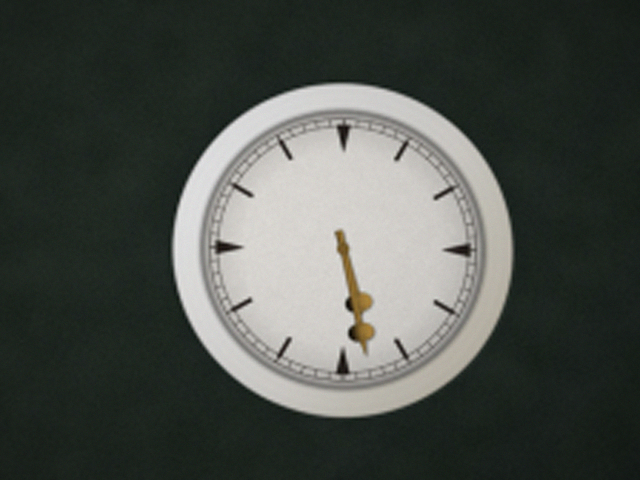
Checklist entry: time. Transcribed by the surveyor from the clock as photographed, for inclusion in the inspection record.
5:28
